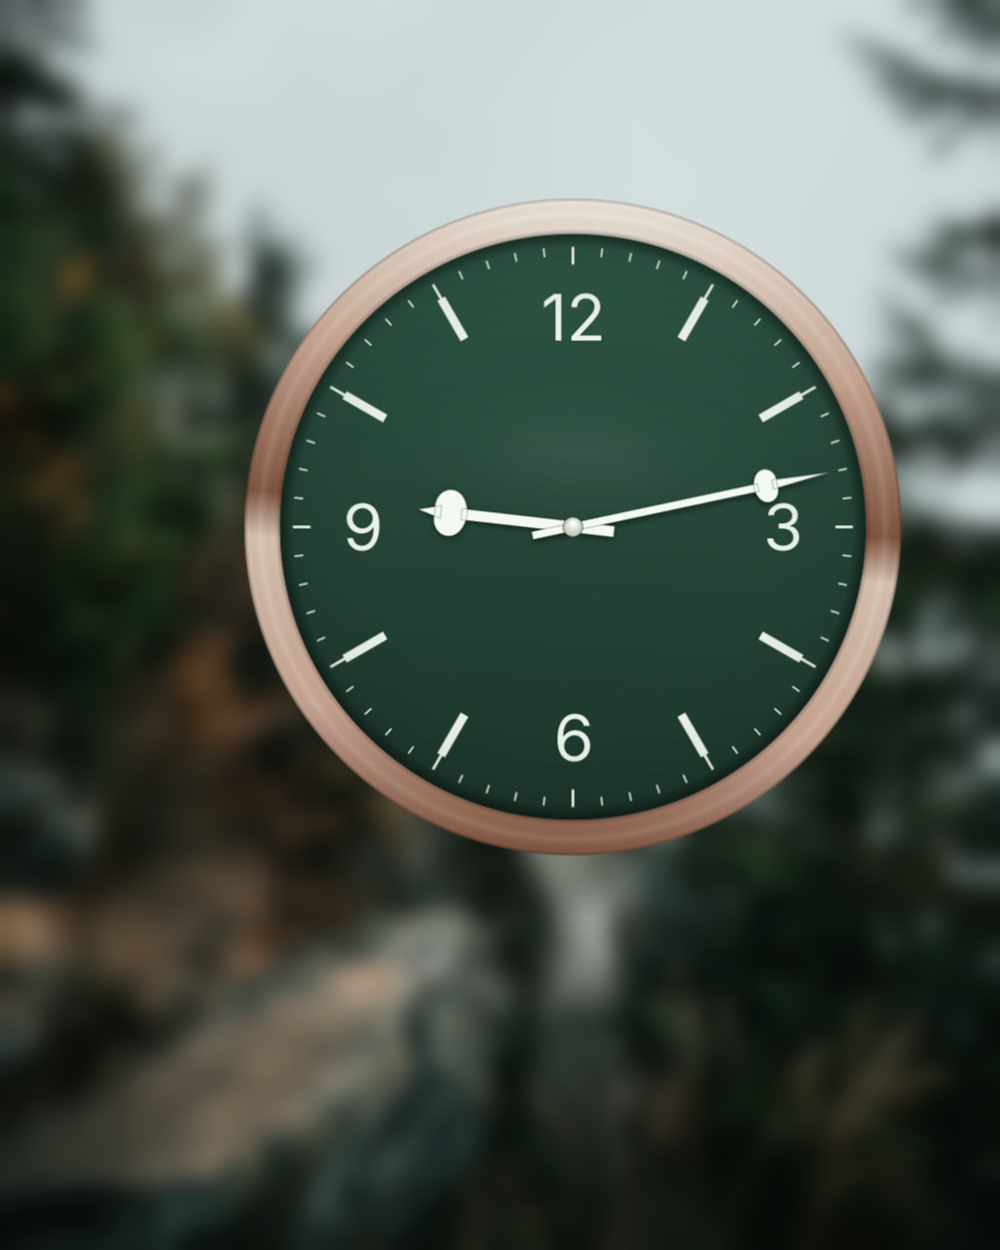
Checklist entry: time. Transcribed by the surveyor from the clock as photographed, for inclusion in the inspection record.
9:13
